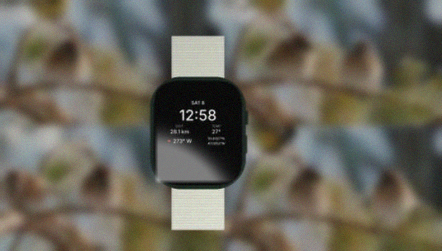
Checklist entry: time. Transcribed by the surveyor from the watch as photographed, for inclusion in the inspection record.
12:58
